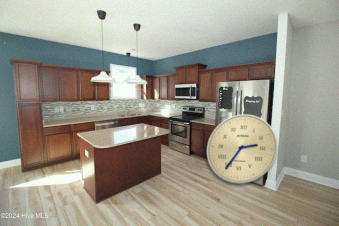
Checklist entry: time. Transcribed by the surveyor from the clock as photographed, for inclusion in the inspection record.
2:35
